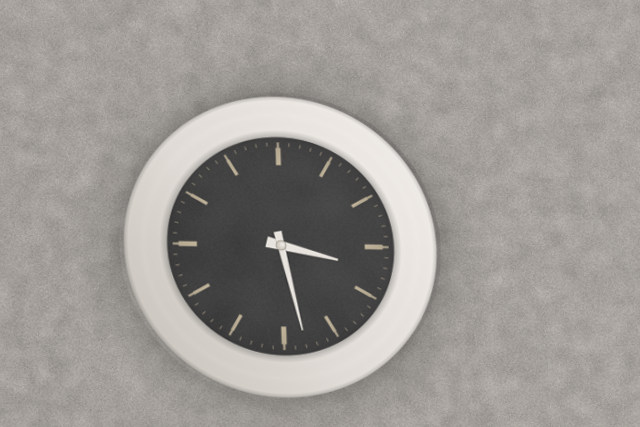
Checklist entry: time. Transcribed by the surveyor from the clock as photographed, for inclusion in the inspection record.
3:28
